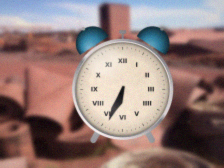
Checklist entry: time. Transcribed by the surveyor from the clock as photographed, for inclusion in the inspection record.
6:34
